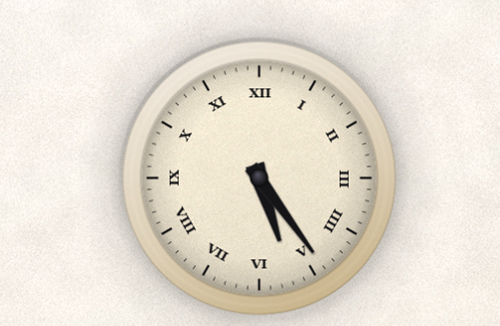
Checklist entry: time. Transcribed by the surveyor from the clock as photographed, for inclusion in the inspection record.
5:24
